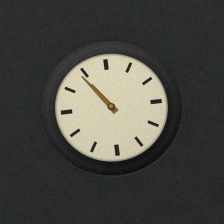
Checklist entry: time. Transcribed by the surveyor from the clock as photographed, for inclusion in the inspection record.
10:54
